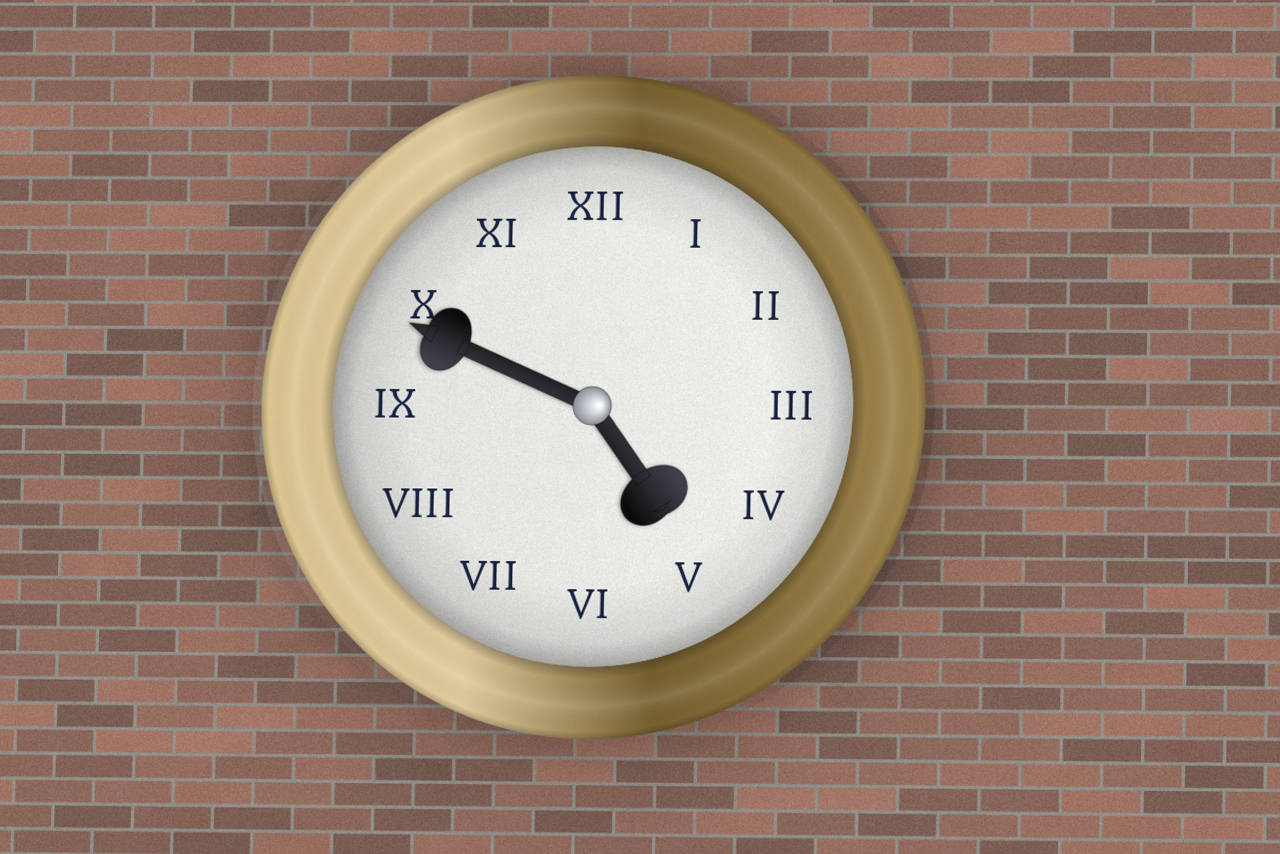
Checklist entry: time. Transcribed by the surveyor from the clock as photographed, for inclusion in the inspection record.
4:49
